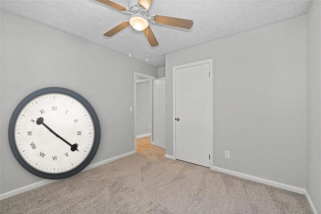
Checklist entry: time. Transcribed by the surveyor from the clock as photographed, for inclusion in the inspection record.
10:21
